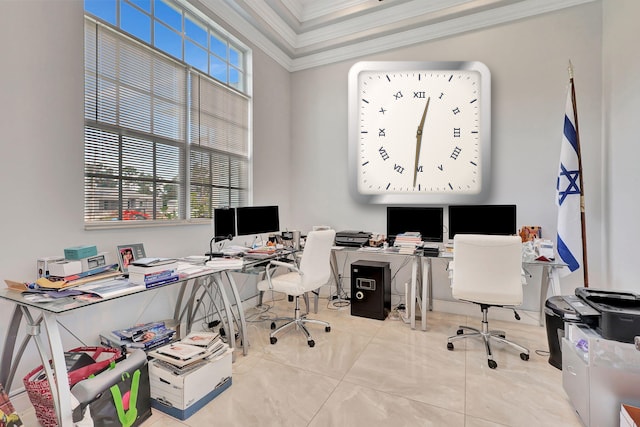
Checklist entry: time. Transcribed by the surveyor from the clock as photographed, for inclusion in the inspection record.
12:31
